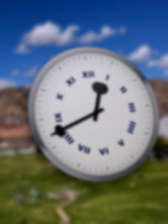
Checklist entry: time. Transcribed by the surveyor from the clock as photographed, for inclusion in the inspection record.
12:42
